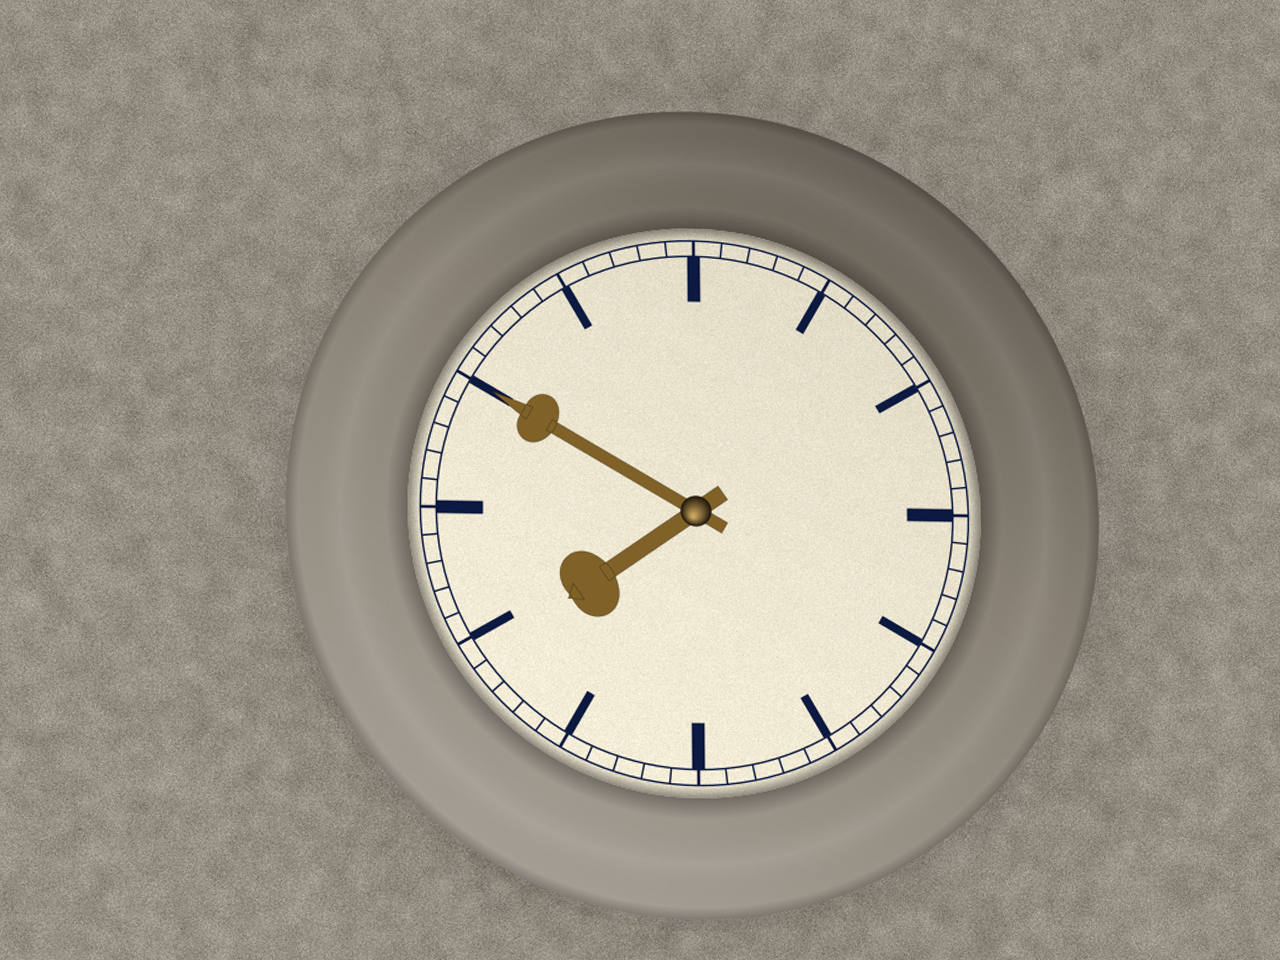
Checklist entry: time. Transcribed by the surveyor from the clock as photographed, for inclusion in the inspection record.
7:50
